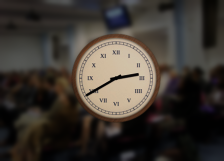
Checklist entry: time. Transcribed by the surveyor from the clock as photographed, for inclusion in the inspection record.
2:40
